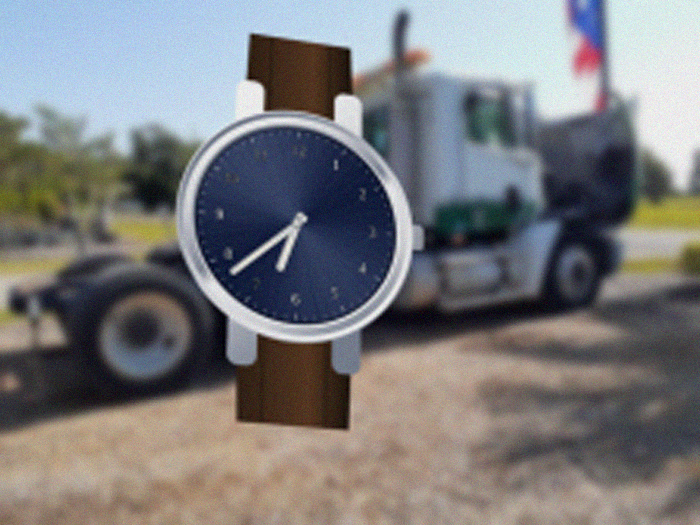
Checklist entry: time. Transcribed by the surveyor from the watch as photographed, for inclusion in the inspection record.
6:38
